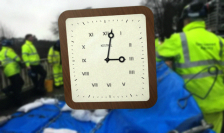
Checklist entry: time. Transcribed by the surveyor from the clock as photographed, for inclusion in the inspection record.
3:02
